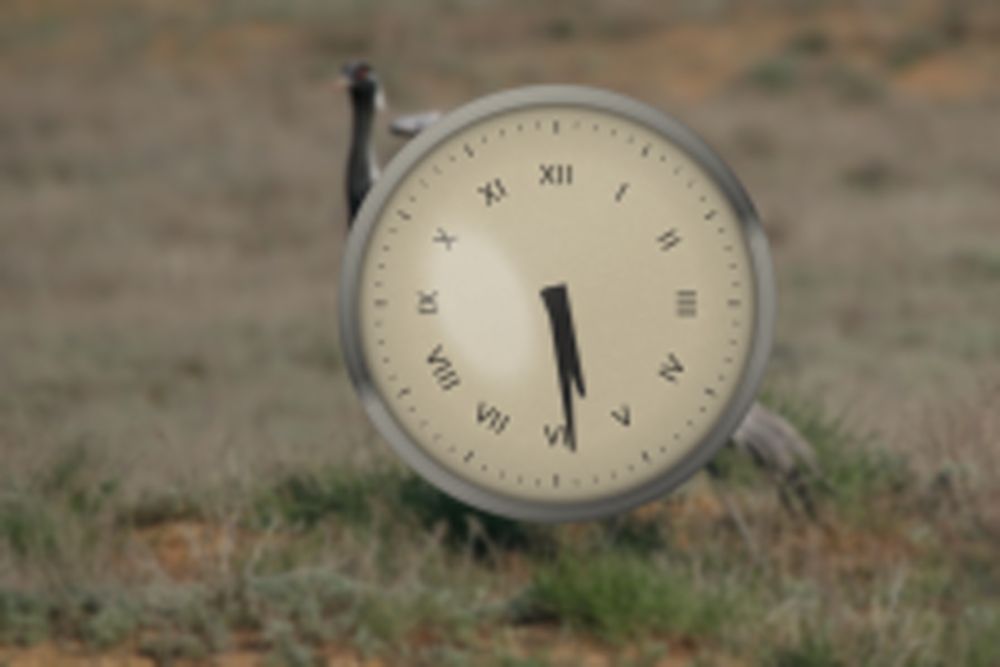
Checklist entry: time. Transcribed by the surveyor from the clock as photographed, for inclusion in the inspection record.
5:29
